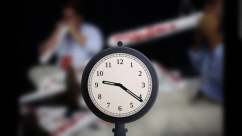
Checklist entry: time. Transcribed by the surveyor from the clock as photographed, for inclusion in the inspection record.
9:21
